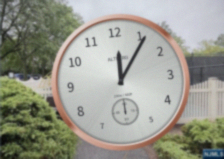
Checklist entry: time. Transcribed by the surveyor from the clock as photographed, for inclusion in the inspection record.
12:06
